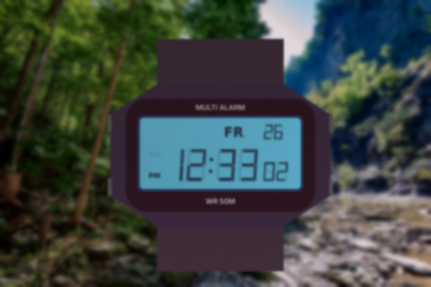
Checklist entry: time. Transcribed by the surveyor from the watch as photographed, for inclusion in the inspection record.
12:33:02
